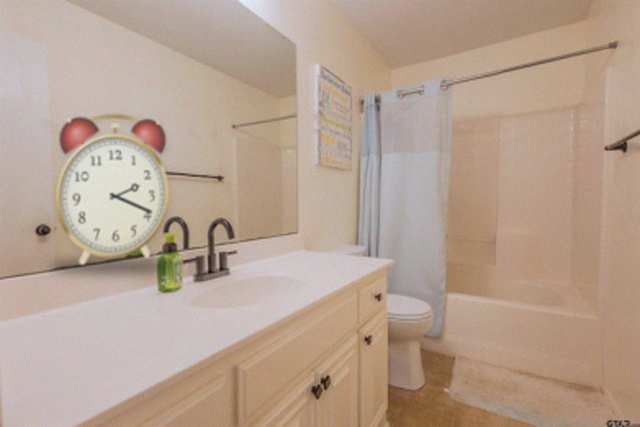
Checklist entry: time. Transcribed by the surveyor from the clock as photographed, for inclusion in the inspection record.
2:19
